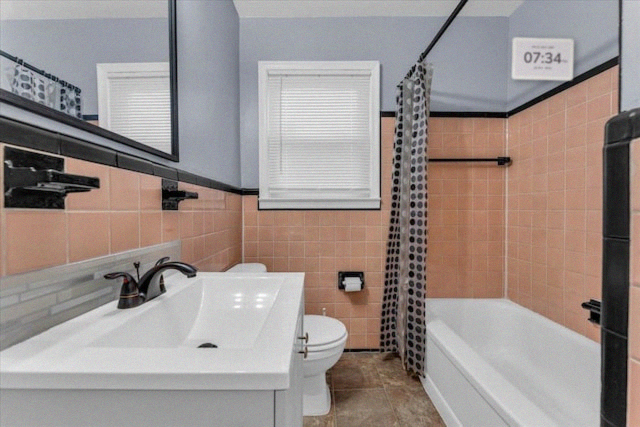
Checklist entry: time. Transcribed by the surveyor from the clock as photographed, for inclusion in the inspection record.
7:34
